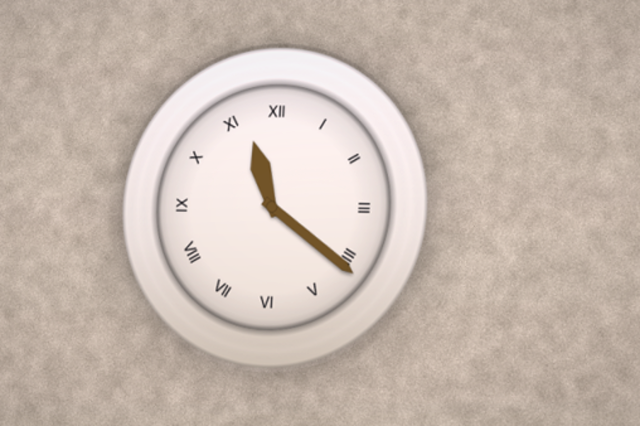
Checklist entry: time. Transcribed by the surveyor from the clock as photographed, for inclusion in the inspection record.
11:21
